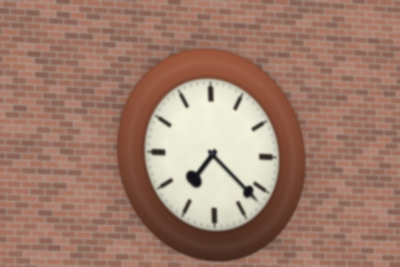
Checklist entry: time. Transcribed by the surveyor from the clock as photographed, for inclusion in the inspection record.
7:22
